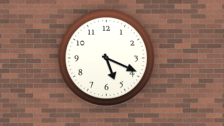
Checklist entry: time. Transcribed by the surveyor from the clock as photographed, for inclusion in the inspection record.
5:19
